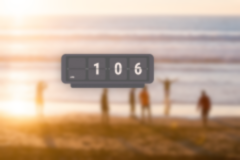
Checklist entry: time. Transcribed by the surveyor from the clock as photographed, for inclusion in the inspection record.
1:06
